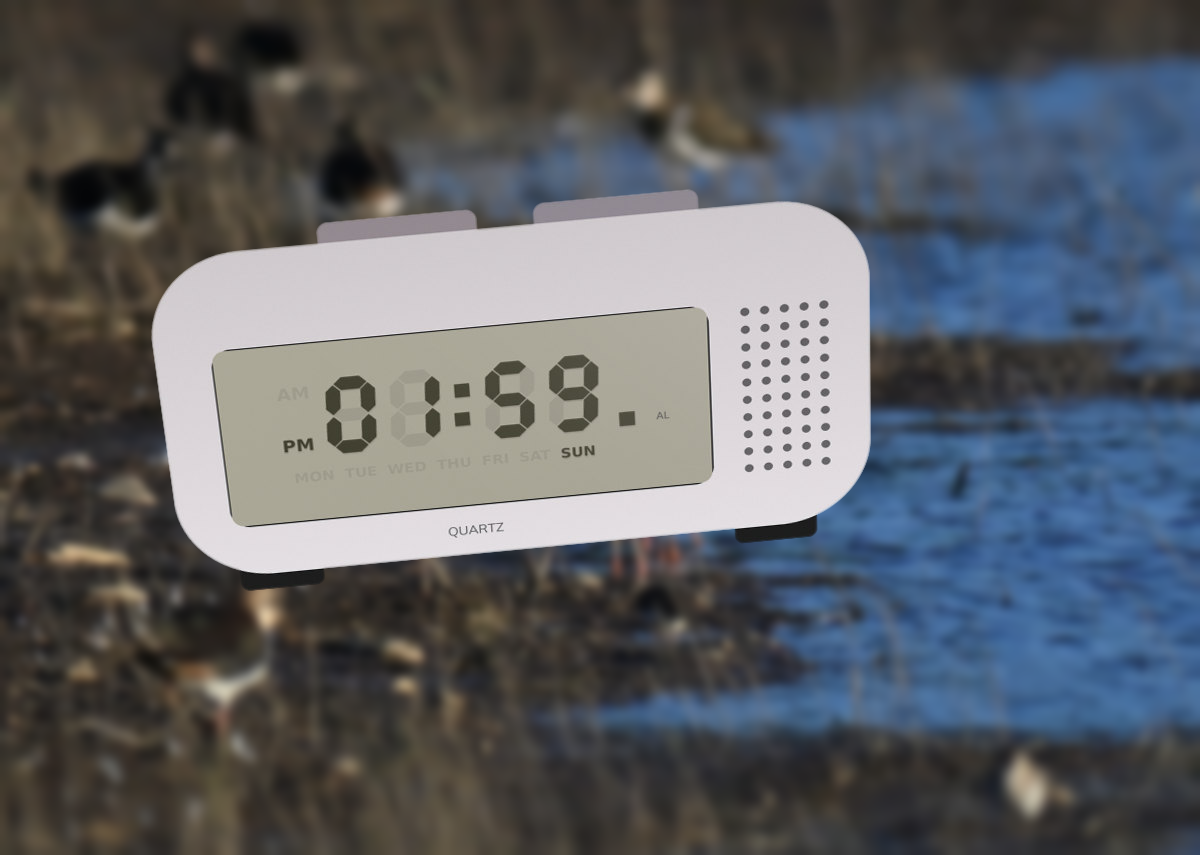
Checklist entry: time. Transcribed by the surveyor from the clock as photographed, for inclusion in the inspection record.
1:59
